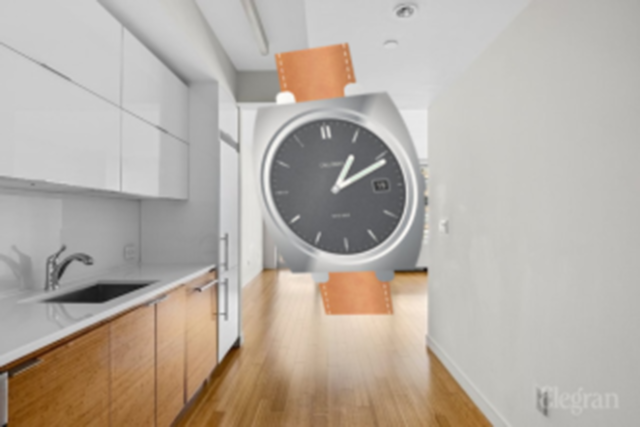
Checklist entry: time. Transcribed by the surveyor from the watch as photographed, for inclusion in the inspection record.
1:11
